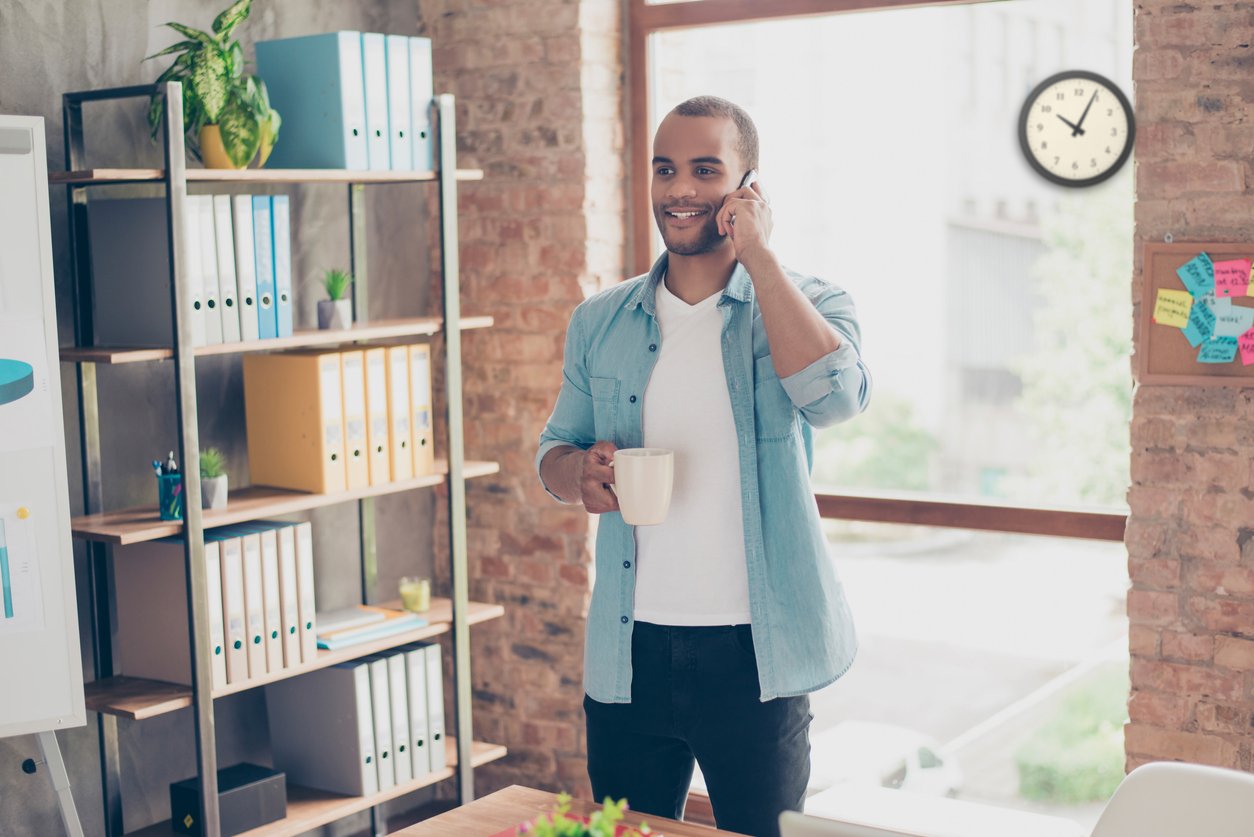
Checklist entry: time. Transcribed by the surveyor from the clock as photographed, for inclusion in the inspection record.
10:04
